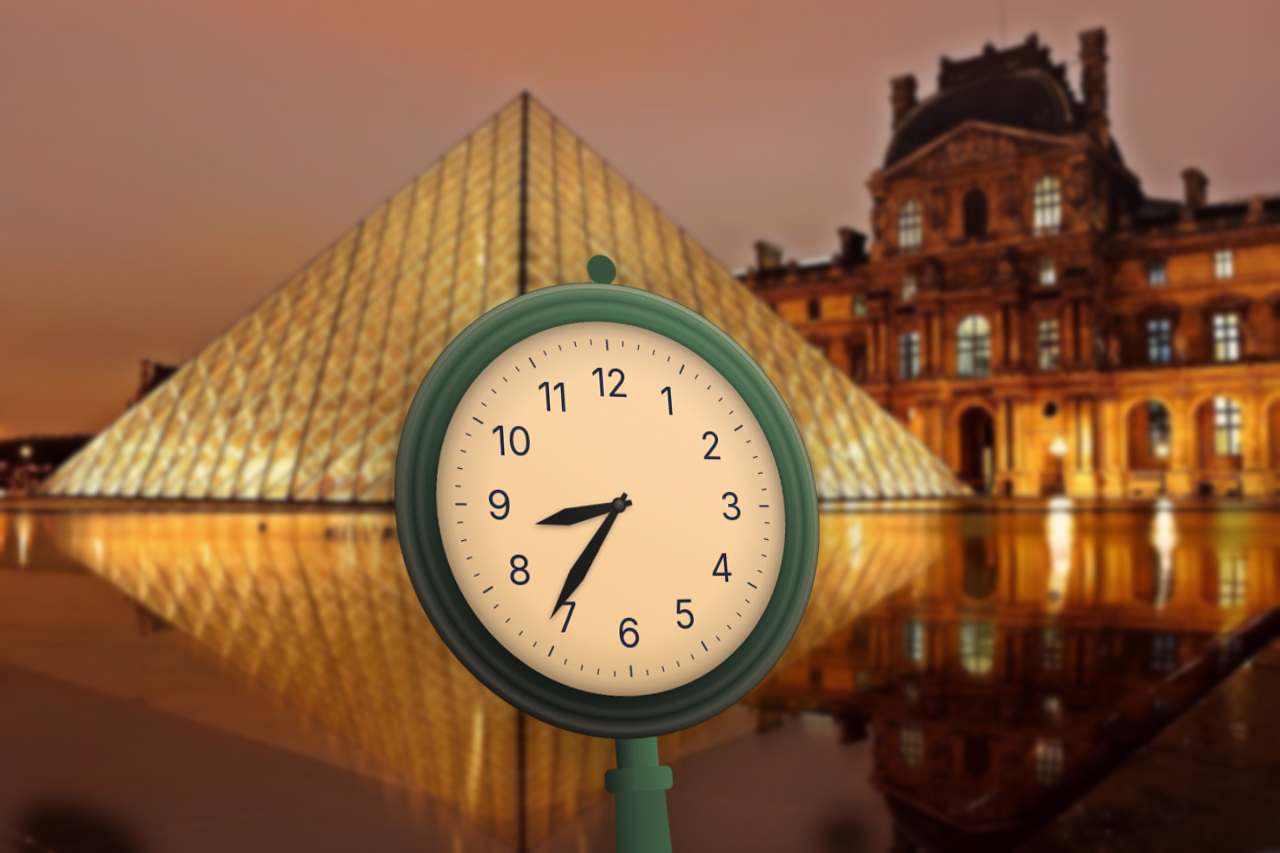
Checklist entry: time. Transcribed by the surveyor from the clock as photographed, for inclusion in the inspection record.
8:36
